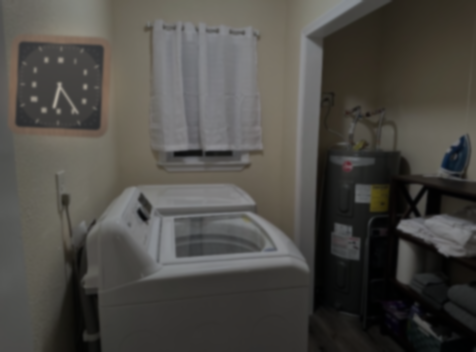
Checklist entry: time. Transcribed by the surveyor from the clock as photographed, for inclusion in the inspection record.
6:24
